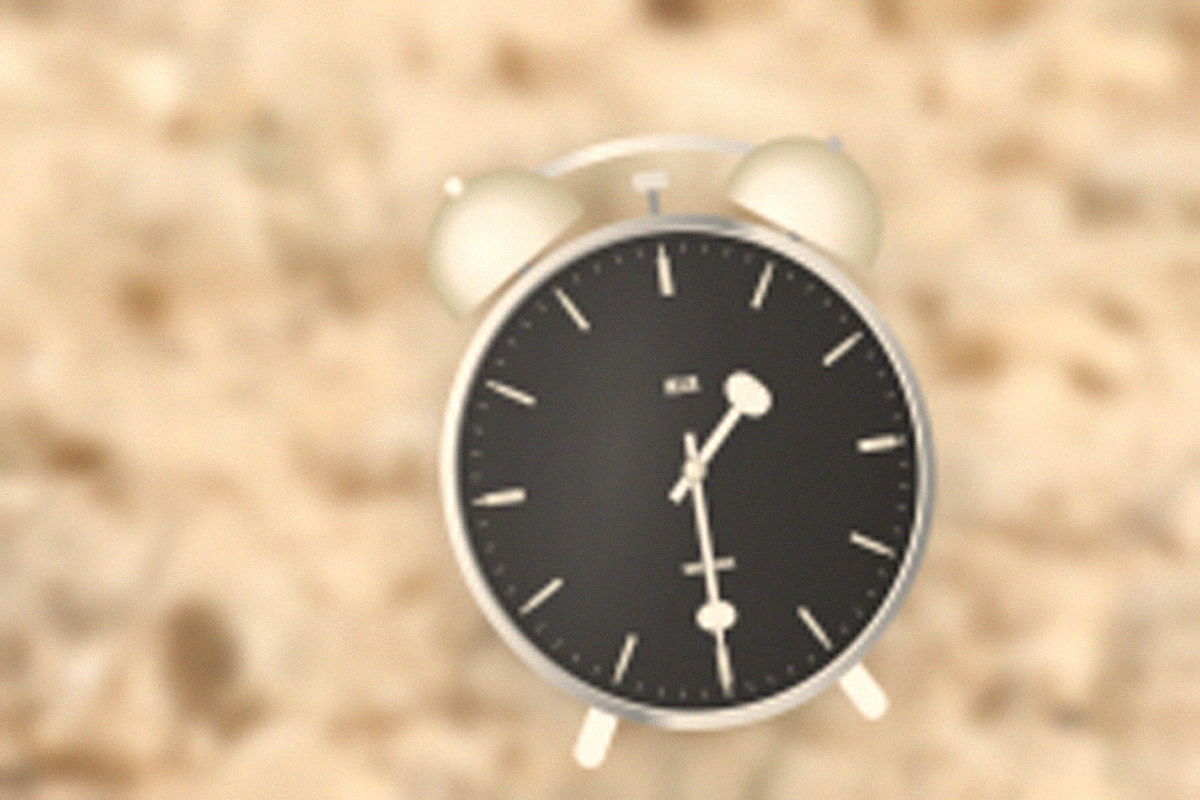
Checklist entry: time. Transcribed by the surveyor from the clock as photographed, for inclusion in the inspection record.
1:30
